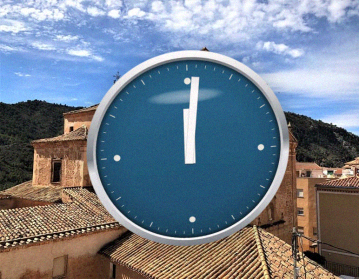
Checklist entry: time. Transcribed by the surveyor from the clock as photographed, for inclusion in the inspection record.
12:01
